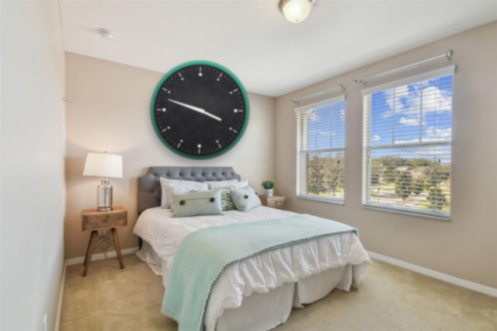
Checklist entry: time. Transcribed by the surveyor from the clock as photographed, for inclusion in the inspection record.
3:48
